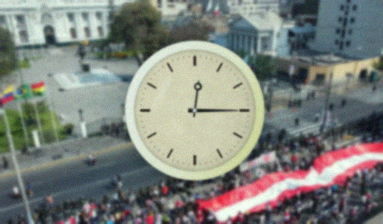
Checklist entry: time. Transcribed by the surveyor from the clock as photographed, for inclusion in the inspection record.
12:15
